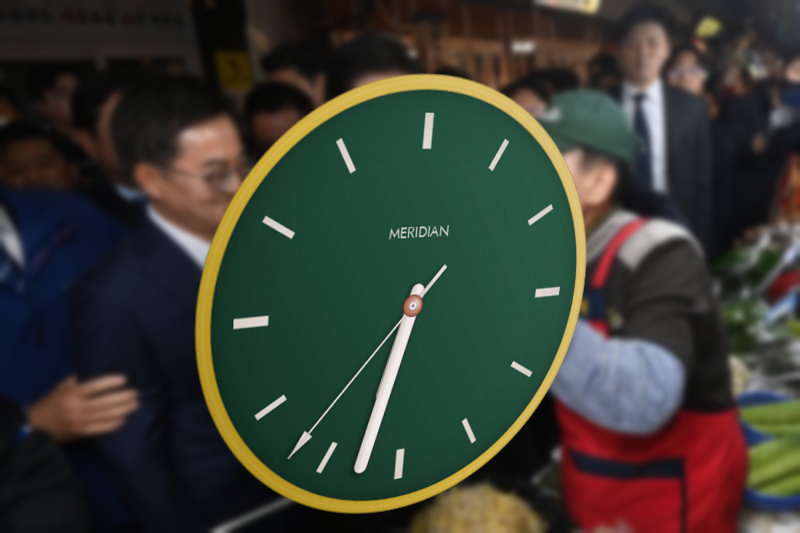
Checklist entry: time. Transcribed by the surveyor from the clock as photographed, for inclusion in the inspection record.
6:32:37
